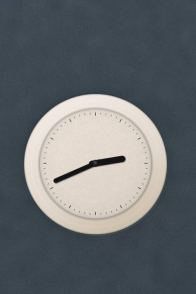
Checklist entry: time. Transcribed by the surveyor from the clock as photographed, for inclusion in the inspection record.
2:41
